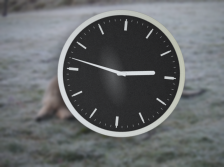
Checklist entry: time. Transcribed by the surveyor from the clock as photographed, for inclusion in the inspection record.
2:47
